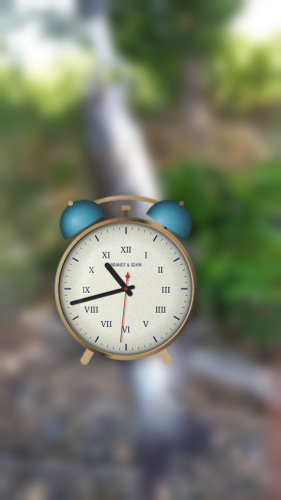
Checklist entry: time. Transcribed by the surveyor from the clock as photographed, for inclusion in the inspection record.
10:42:31
